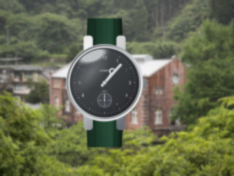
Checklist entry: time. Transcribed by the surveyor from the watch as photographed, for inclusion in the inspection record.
1:07
